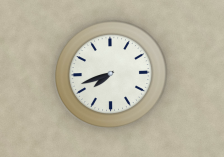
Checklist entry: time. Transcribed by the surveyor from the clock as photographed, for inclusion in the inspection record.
7:42
